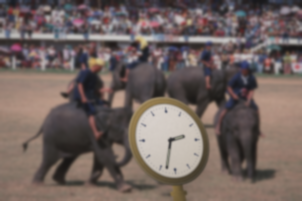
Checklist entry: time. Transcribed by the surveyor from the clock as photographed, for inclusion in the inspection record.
2:33
